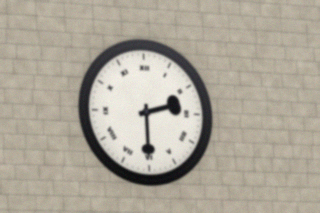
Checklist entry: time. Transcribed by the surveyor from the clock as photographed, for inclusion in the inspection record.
2:30
